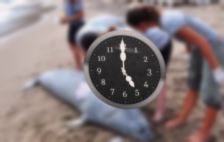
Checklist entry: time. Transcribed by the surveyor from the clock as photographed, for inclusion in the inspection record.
5:00
